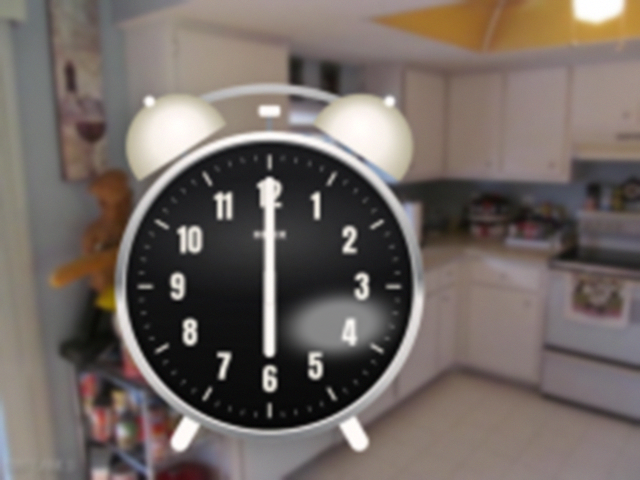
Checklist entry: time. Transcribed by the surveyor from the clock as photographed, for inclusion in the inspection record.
6:00
